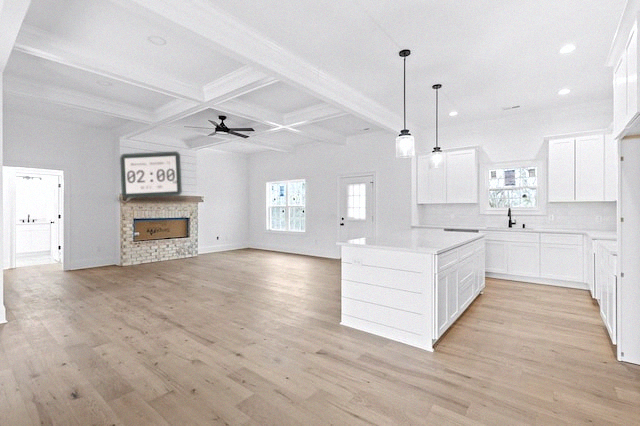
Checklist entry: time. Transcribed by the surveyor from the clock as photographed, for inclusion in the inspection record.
2:00
